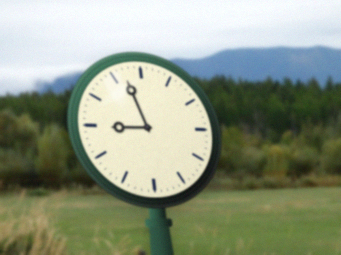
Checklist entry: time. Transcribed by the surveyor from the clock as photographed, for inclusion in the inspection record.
8:57
